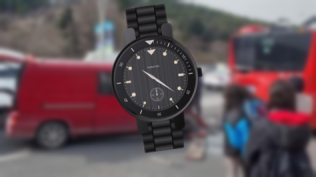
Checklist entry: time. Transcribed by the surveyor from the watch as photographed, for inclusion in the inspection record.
10:22
